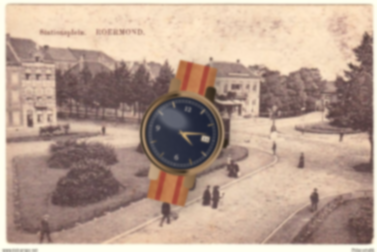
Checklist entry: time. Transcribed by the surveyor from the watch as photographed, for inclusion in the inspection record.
4:13
